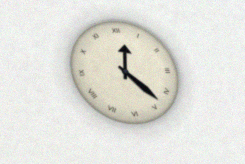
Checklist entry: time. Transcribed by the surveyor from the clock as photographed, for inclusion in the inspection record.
12:23
